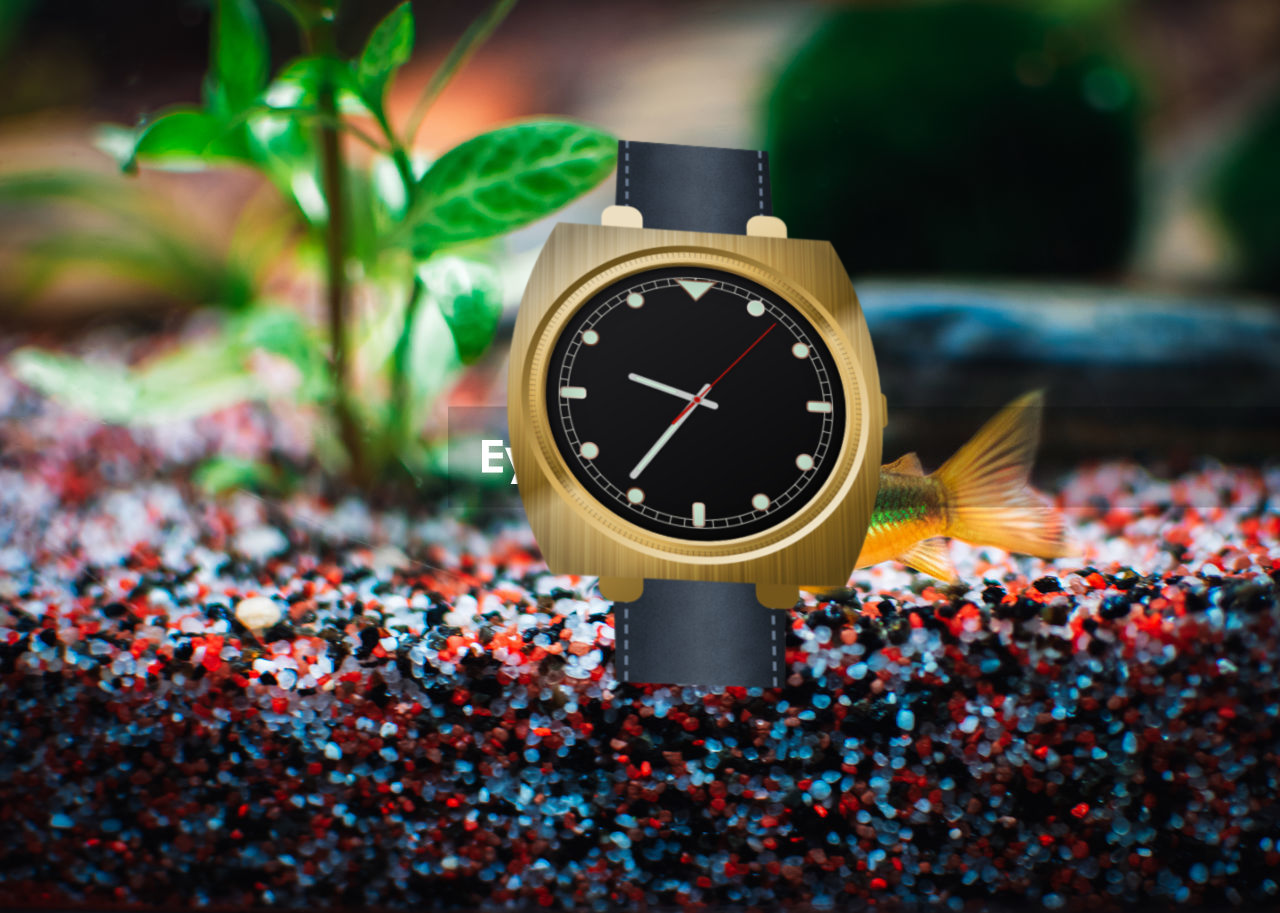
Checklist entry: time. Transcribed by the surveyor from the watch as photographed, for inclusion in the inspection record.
9:36:07
